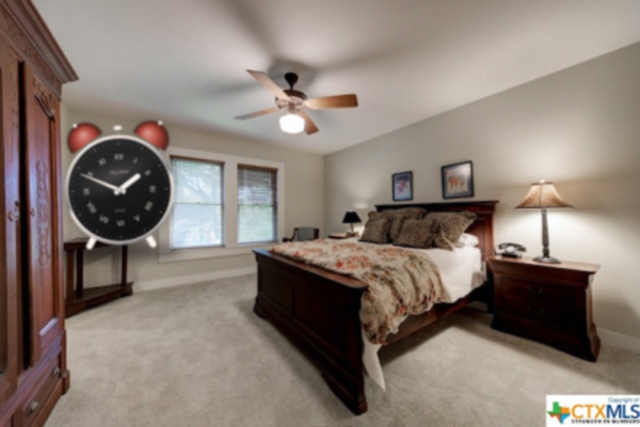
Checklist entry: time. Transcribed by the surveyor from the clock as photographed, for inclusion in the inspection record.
1:49
